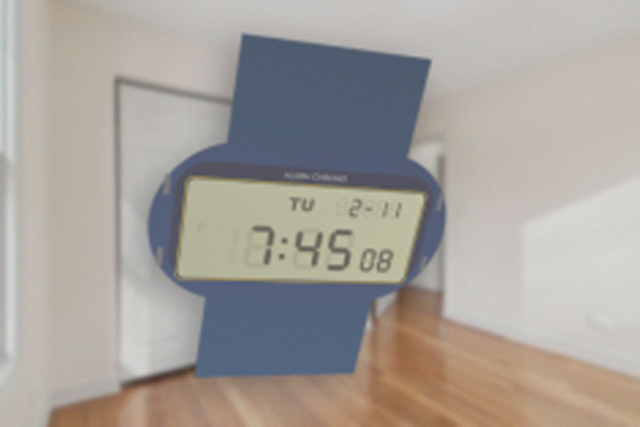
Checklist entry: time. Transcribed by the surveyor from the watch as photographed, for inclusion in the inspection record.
7:45:08
